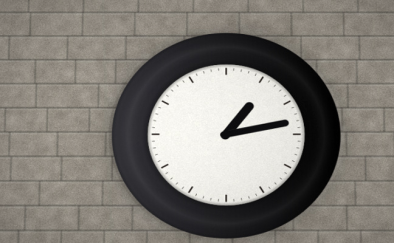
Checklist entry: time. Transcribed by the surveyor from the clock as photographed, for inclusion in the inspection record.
1:13
